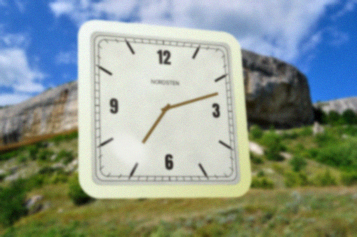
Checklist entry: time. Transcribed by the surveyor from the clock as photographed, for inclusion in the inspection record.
7:12
